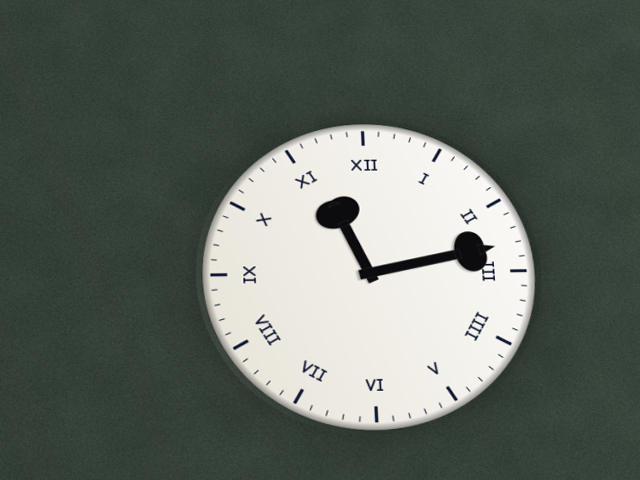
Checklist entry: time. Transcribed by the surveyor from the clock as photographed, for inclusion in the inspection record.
11:13
